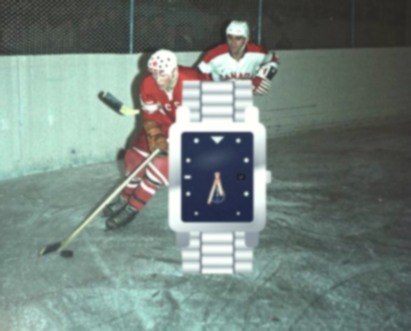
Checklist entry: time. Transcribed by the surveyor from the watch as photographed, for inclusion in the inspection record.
5:33
